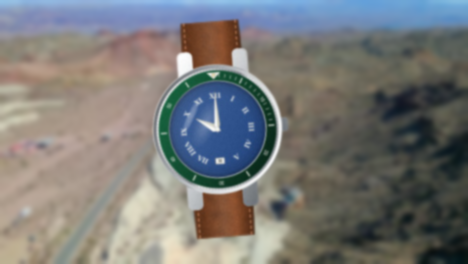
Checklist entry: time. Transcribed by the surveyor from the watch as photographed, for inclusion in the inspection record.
10:00
